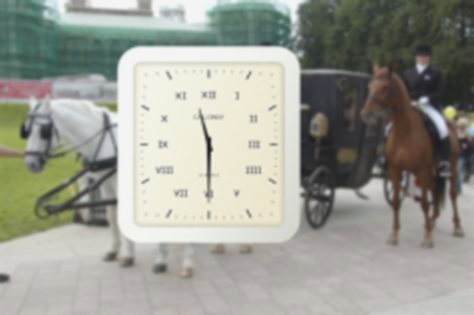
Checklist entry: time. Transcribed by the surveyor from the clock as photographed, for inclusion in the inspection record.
11:30
